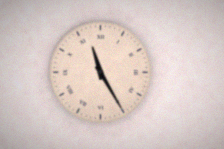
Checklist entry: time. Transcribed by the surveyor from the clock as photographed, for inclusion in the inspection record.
11:25
